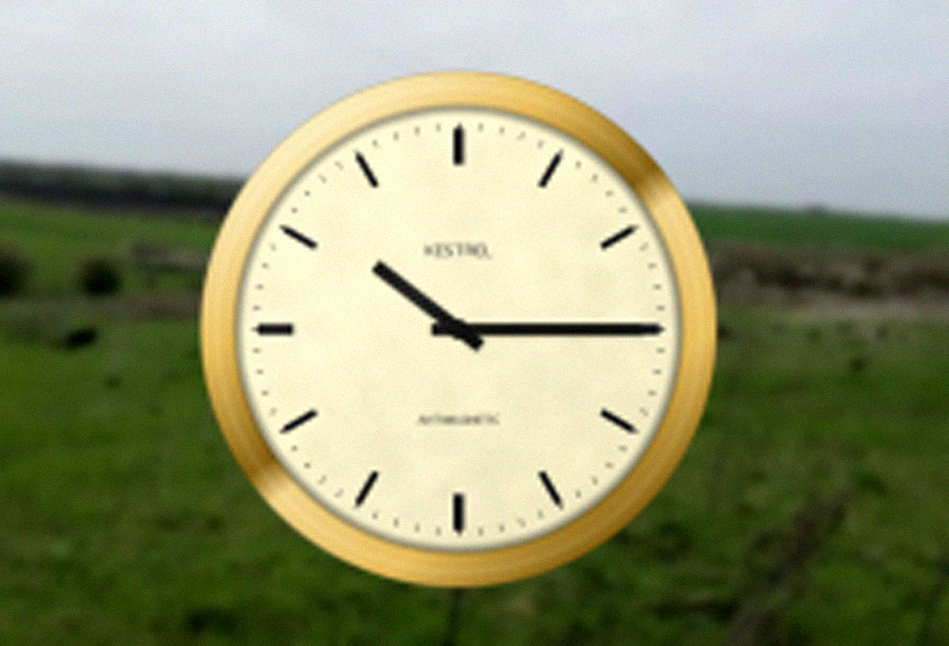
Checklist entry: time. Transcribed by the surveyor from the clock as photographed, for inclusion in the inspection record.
10:15
